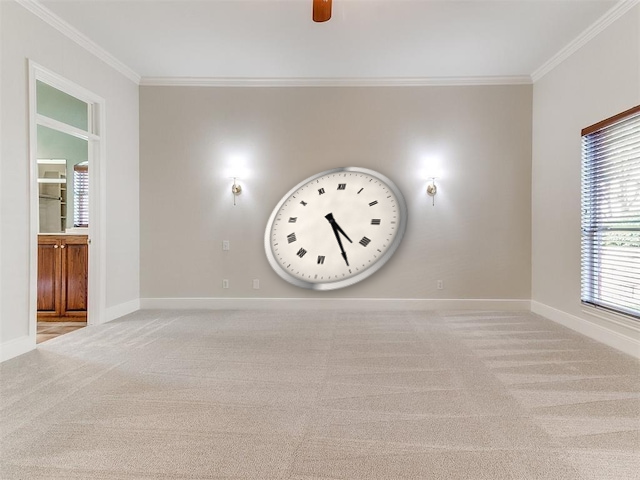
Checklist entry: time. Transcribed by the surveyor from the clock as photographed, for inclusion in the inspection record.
4:25
